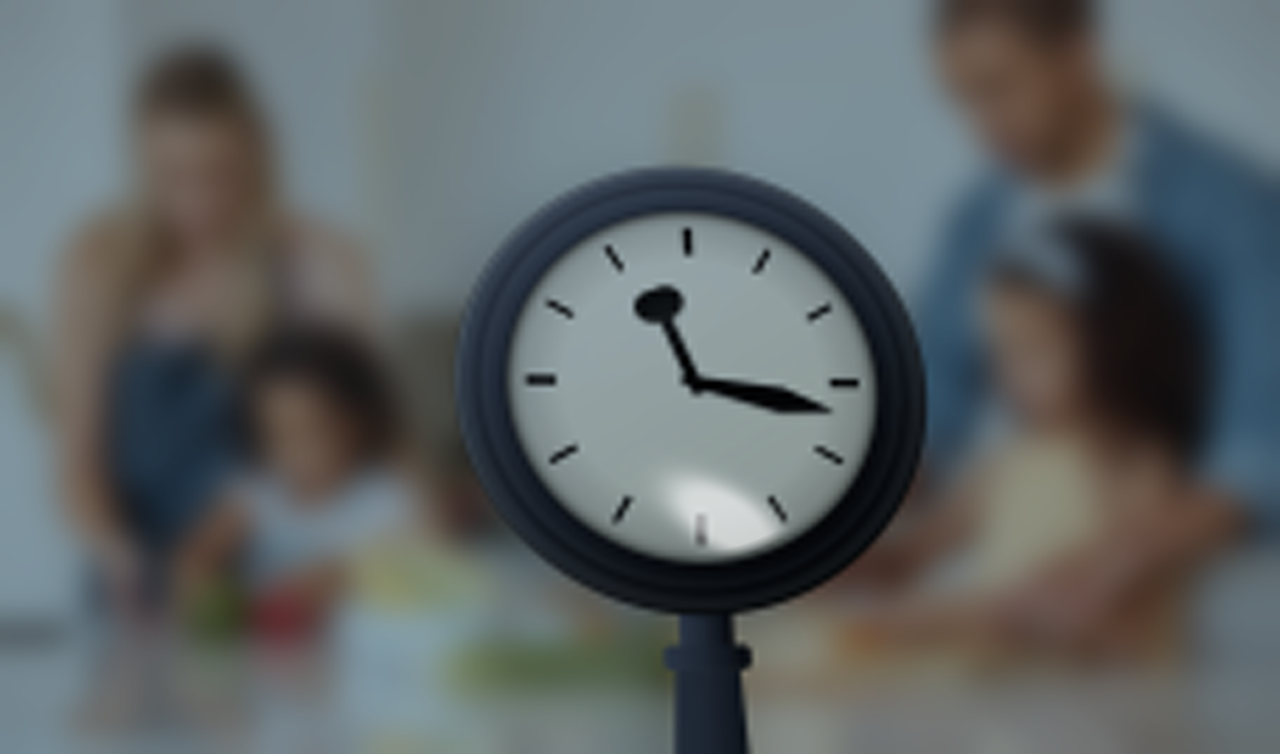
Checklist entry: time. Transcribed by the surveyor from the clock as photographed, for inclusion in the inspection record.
11:17
